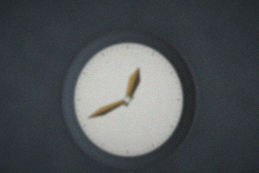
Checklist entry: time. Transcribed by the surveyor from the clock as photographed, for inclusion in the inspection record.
12:41
